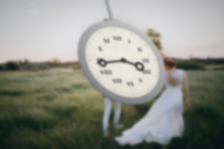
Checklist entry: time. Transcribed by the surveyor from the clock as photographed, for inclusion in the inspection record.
3:44
